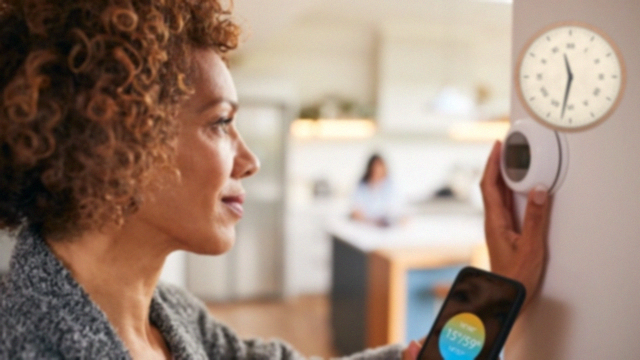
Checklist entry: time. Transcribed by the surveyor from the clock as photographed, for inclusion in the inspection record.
11:32
